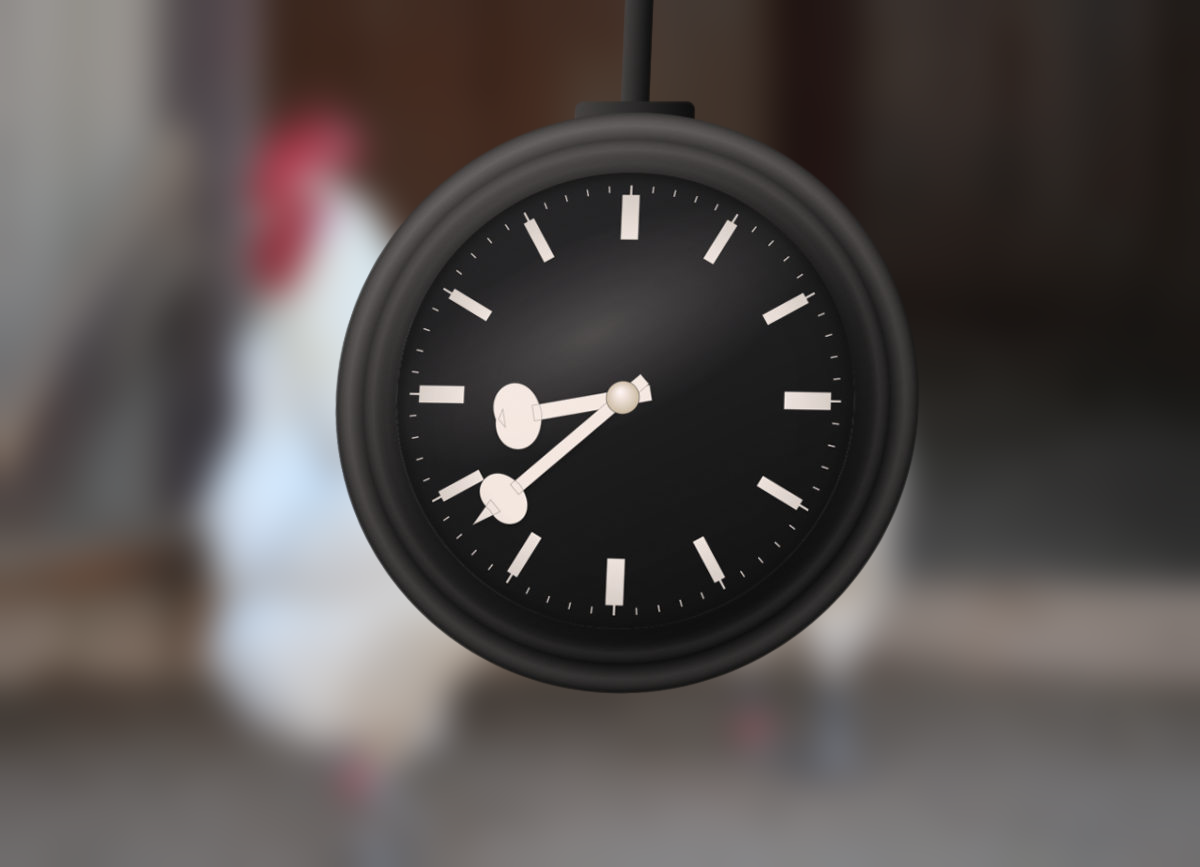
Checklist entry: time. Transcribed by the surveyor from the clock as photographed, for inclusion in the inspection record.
8:38
